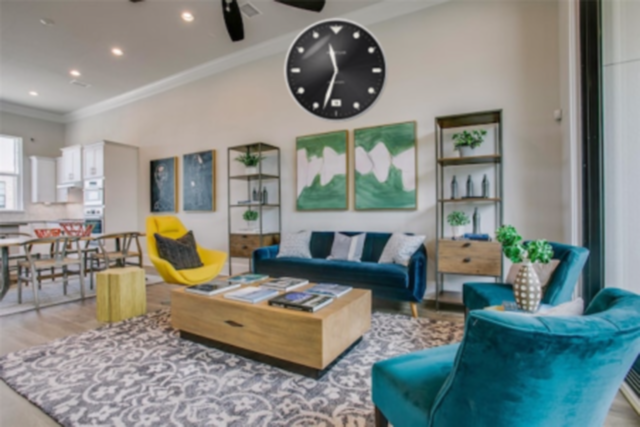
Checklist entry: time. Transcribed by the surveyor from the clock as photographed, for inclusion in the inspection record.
11:33
